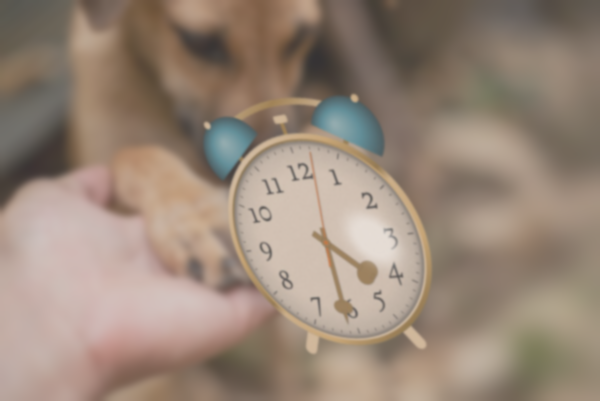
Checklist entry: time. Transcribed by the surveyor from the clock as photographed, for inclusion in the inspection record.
4:31:02
